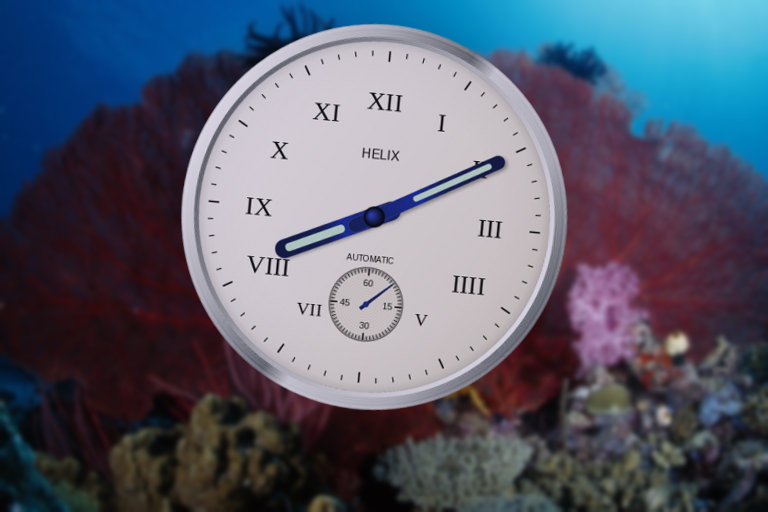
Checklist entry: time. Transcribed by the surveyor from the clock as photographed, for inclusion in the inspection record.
8:10:08
